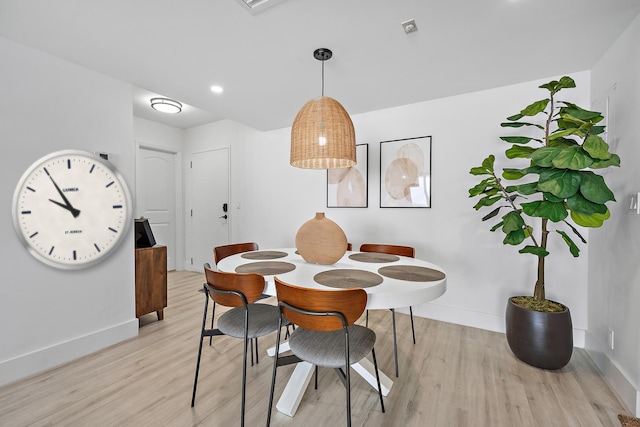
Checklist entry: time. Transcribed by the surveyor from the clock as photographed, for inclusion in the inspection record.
9:55
